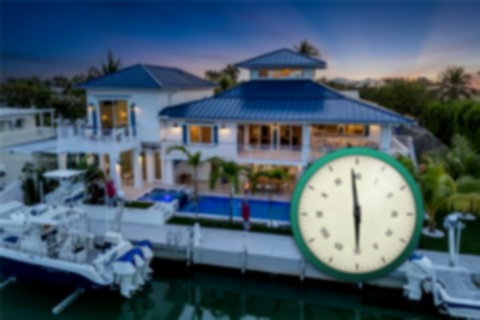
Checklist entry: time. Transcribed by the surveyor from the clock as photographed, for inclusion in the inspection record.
5:59
